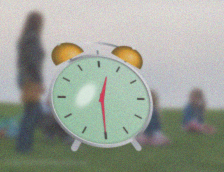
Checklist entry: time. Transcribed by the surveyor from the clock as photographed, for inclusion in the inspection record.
12:30
